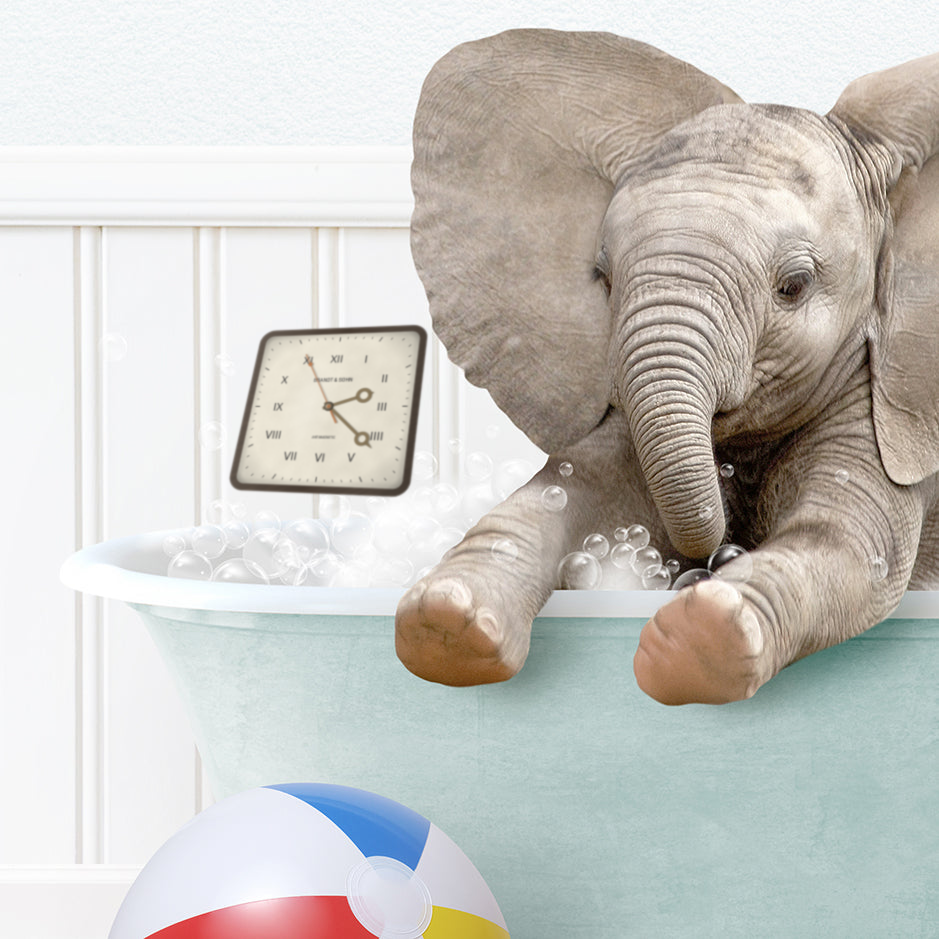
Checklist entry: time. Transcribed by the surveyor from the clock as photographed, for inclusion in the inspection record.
2:21:55
